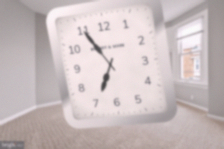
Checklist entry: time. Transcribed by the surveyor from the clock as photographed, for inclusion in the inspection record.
6:55
